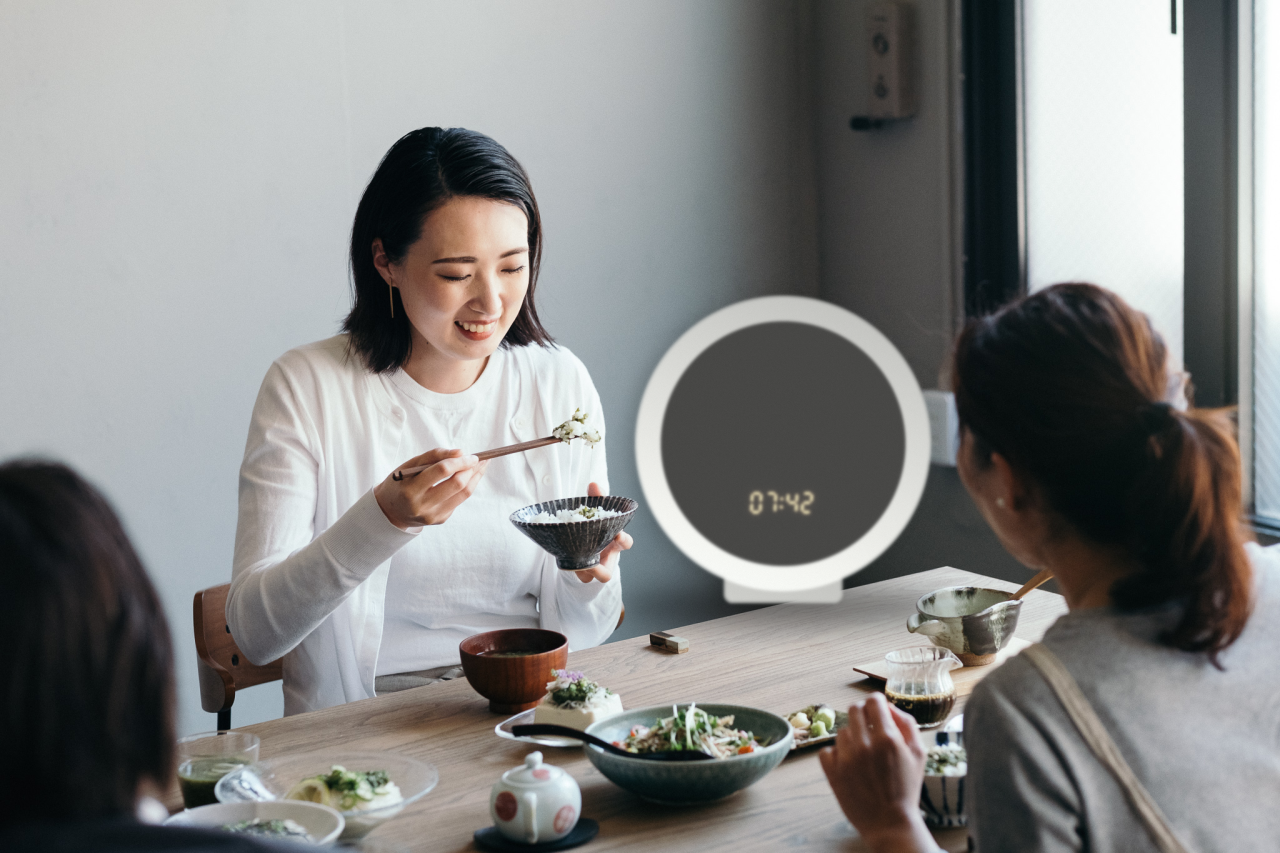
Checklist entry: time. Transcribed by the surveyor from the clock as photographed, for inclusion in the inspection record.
7:42
